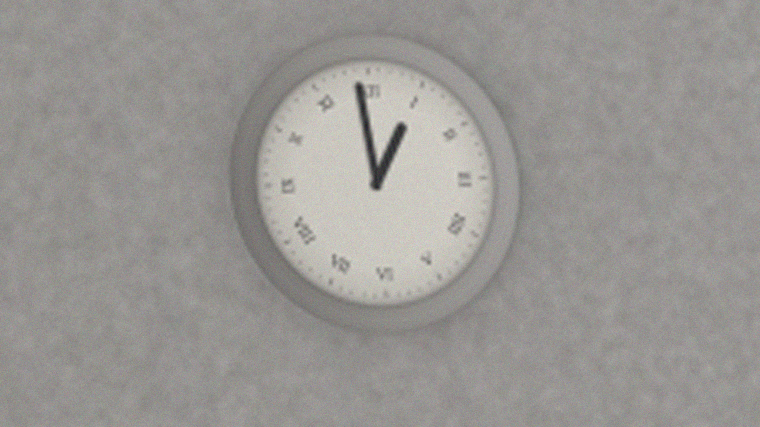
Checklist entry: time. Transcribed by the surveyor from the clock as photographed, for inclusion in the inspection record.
12:59
